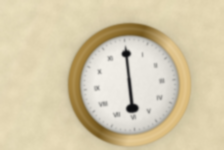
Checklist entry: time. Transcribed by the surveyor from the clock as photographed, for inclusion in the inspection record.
6:00
